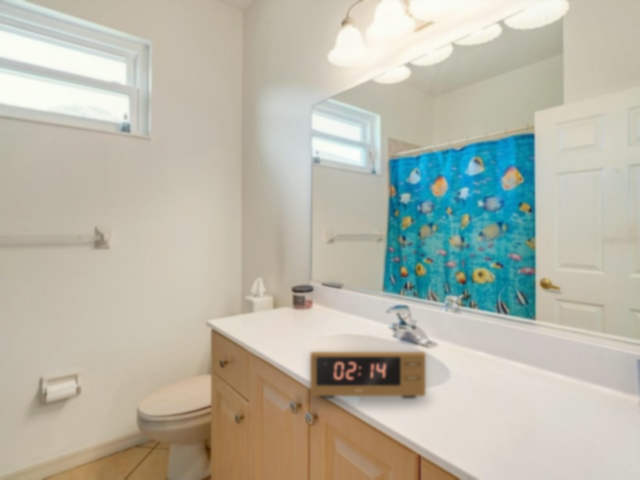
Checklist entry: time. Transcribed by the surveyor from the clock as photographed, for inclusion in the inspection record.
2:14
